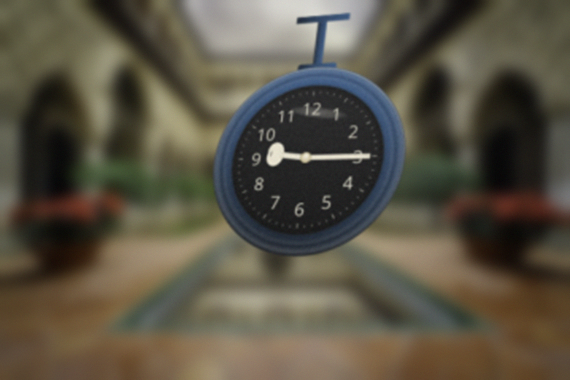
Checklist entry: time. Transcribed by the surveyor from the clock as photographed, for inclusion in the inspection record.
9:15
